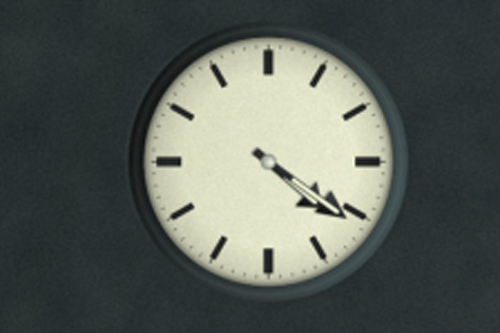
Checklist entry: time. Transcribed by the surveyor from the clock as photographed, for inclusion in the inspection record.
4:21
